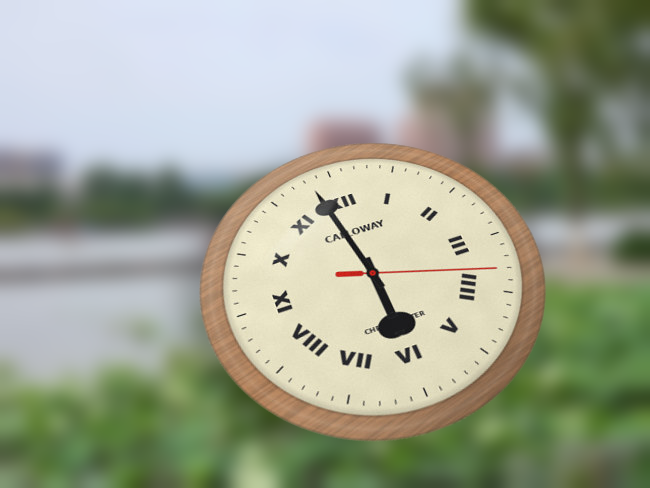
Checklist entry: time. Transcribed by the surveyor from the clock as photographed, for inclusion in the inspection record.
5:58:18
